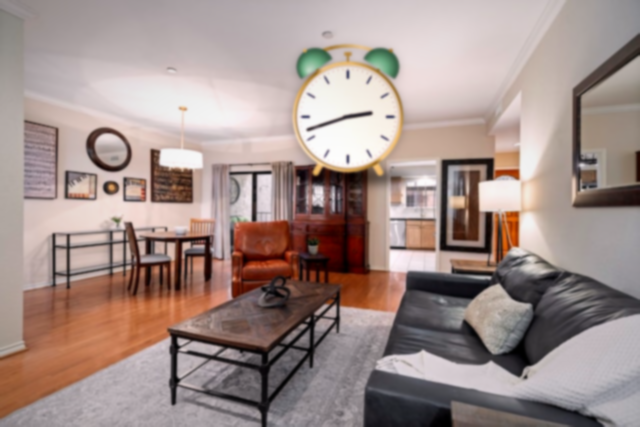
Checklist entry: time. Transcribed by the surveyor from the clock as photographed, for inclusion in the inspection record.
2:42
